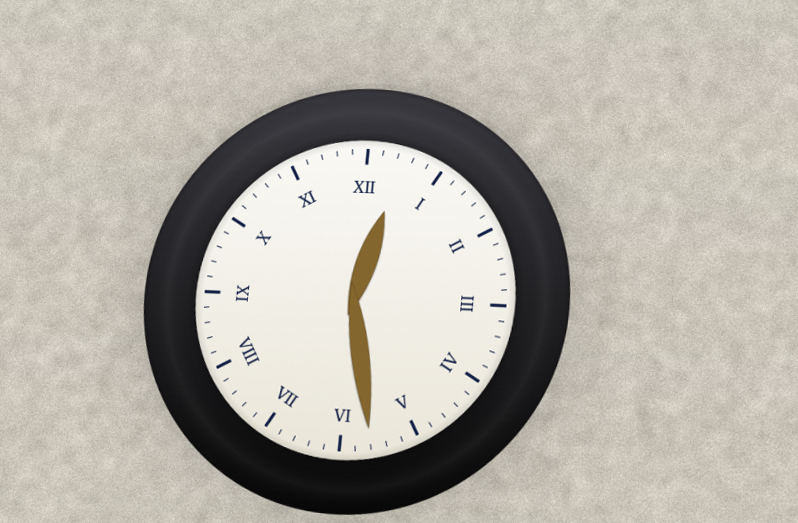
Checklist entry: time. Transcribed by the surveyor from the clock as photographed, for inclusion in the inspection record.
12:28
